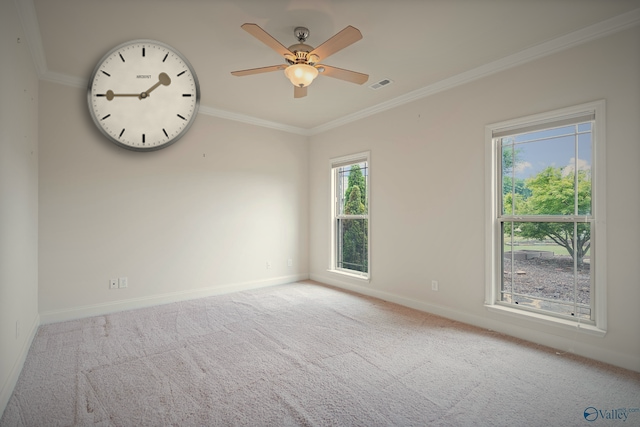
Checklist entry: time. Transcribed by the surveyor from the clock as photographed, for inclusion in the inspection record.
1:45
